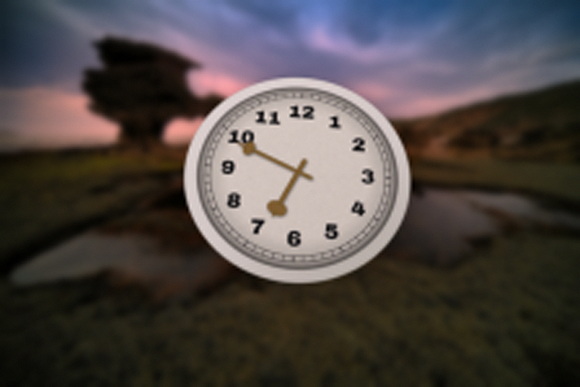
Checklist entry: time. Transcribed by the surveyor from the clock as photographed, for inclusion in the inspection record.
6:49
